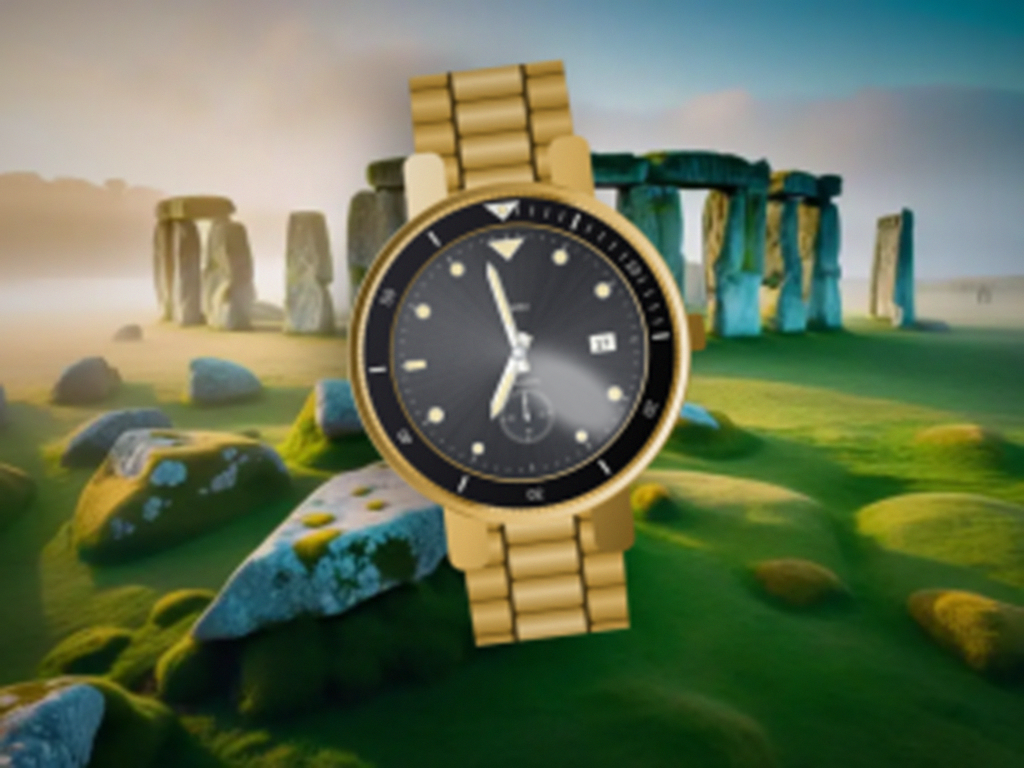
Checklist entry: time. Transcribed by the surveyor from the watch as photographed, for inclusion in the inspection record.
6:58
